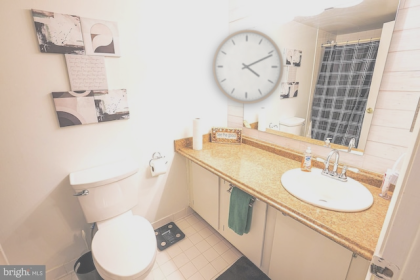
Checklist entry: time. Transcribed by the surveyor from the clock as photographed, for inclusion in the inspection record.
4:11
